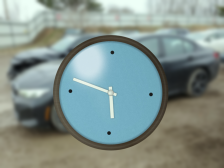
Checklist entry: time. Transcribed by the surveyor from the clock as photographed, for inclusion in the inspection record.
5:48
